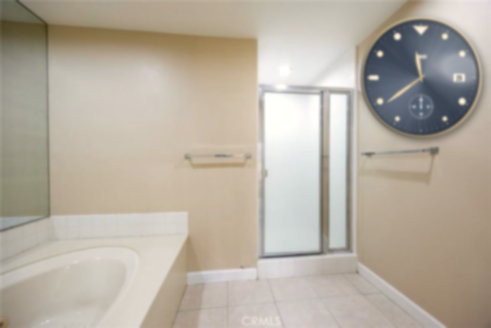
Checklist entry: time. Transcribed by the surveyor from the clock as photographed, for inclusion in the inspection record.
11:39
